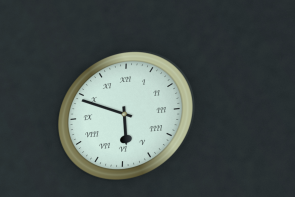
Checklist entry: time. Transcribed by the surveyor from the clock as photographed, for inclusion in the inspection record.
5:49
